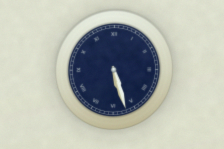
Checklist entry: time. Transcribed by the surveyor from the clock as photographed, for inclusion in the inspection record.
5:27
